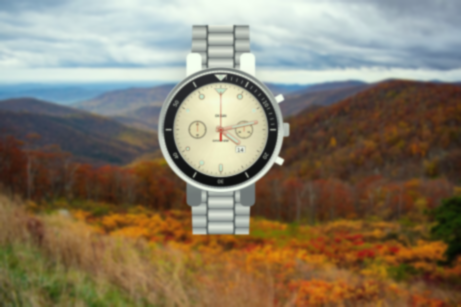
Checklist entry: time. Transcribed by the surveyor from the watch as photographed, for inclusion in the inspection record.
4:13
